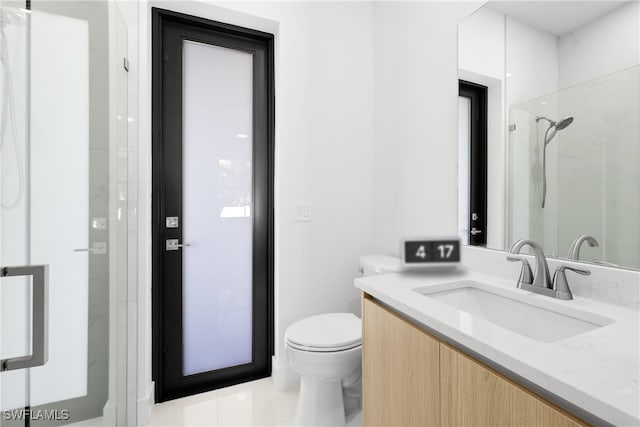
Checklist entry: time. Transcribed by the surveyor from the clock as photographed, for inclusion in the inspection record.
4:17
